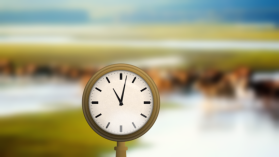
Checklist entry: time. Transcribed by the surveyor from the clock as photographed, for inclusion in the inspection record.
11:02
